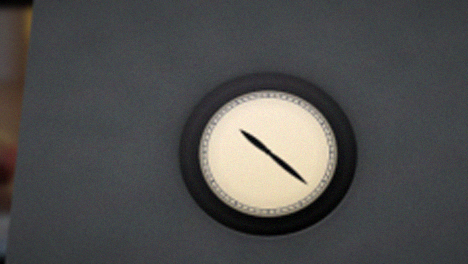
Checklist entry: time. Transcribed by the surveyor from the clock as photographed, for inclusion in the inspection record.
10:22
